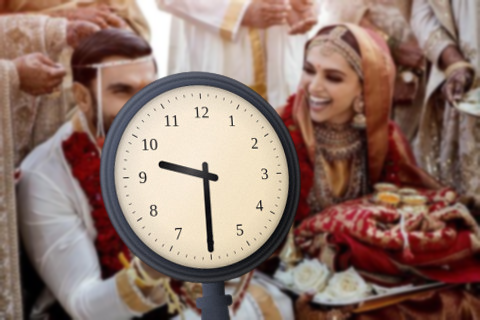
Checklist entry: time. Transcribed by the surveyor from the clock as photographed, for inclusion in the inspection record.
9:30
